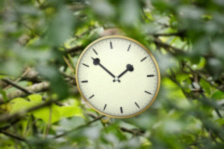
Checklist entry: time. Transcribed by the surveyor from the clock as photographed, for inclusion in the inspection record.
1:53
